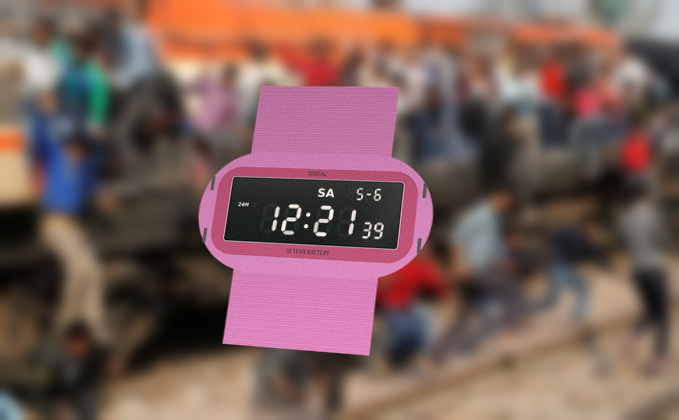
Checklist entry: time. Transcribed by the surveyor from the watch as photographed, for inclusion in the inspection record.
12:21:39
